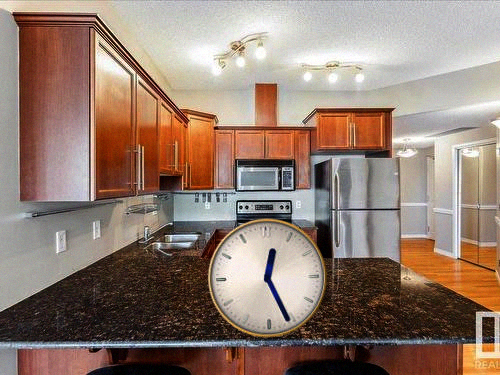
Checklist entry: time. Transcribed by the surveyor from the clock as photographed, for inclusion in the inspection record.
12:26
